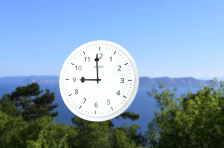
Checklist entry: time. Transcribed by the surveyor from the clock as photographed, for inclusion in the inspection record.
8:59
